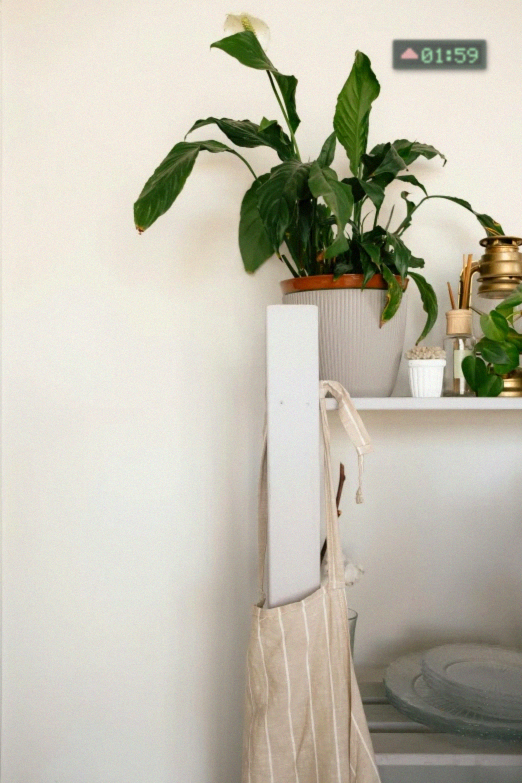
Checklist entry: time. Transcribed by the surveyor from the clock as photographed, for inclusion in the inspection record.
1:59
